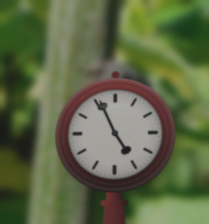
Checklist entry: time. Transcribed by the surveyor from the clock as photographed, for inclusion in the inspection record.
4:56
